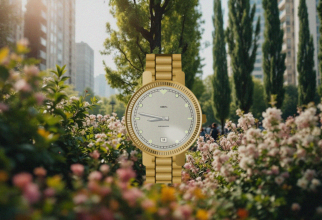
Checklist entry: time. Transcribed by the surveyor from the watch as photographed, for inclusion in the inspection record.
8:47
